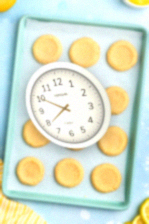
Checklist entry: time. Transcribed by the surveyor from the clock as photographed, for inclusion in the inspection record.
7:50
